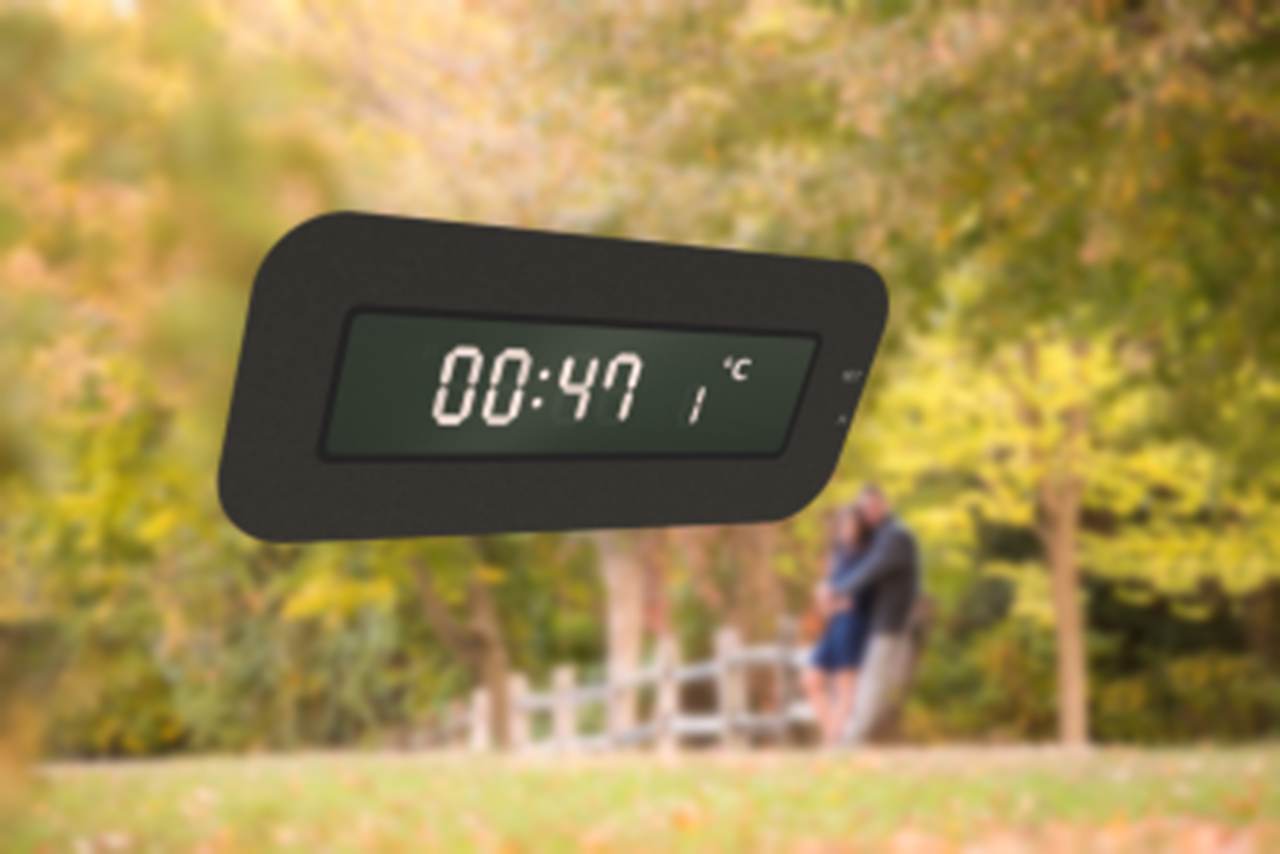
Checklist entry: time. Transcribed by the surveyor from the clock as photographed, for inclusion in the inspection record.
0:47
